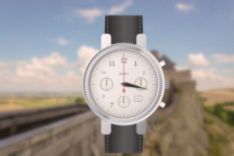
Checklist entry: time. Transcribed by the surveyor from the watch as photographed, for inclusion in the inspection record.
3:17
